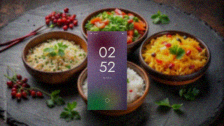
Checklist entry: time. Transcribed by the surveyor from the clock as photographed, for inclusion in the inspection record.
2:52
